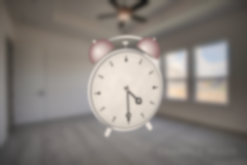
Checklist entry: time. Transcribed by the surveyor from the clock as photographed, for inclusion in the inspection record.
4:30
